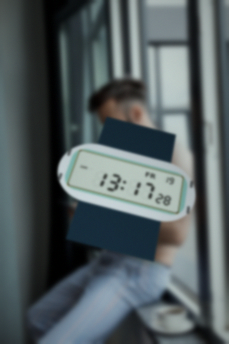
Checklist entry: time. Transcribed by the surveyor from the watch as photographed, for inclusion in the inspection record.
13:17
